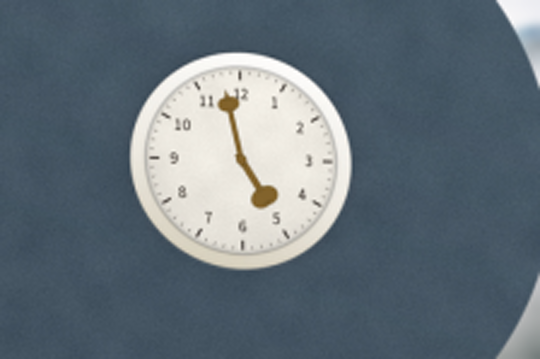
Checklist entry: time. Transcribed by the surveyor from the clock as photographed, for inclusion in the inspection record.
4:58
